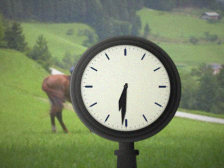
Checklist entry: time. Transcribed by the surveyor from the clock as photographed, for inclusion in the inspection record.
6:31
